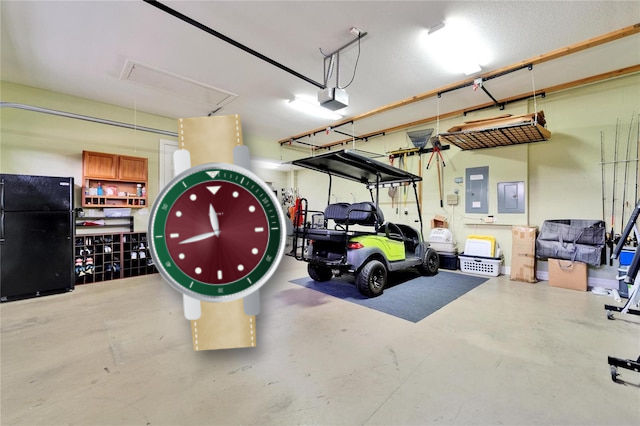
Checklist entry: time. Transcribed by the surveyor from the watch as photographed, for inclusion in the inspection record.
11:43
